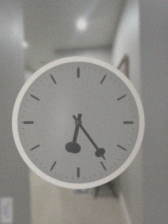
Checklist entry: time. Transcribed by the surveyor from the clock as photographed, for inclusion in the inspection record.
6:24
